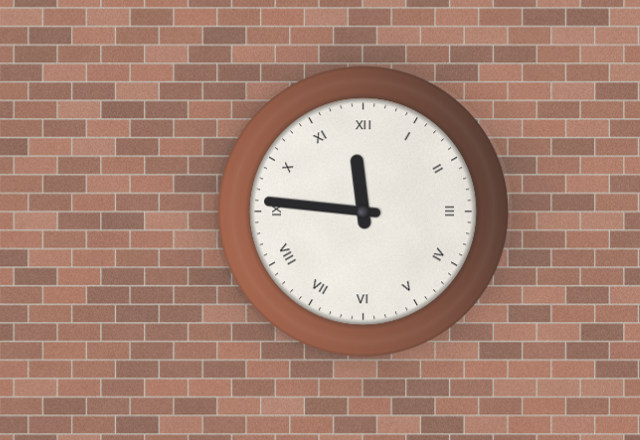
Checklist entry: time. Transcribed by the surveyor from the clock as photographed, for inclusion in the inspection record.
11:46
